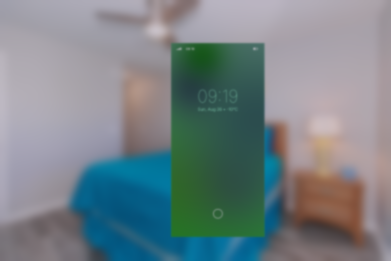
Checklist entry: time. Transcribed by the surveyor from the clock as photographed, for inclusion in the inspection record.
9:19
